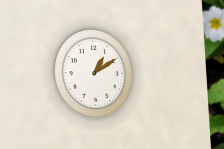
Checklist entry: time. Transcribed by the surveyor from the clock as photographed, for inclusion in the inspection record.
1:10
